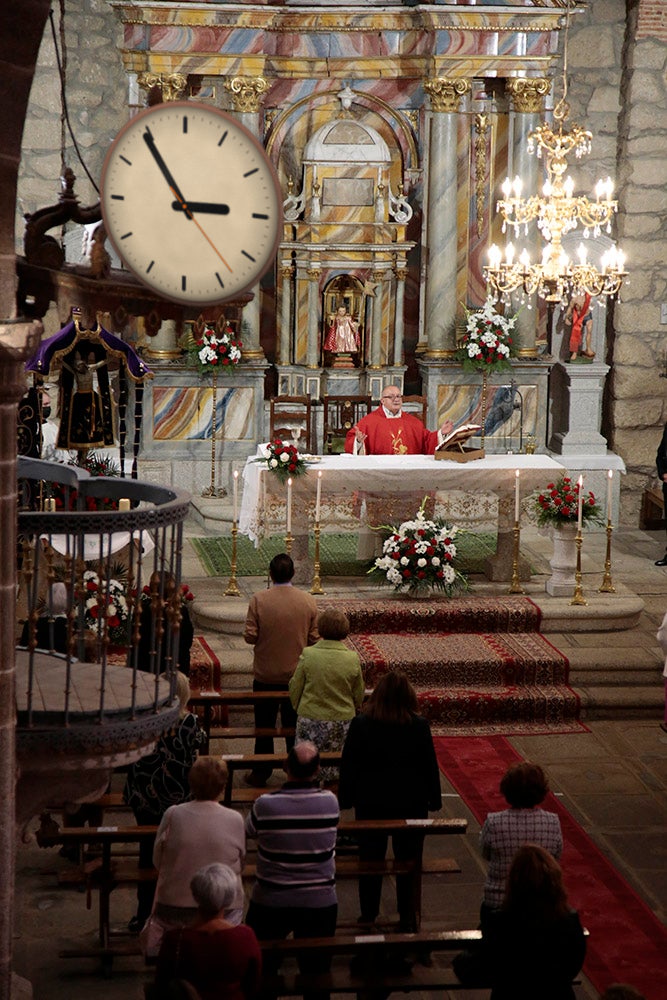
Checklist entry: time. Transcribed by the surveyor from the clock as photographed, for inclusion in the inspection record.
2:54:23
